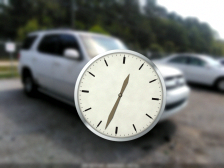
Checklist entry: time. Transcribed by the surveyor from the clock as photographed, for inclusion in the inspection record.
12:33
